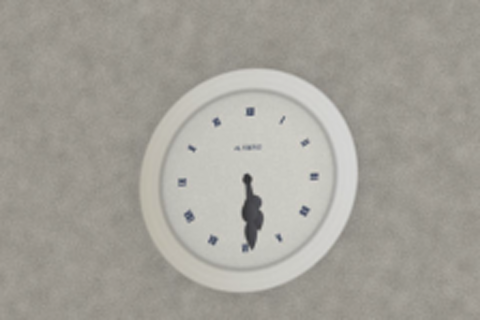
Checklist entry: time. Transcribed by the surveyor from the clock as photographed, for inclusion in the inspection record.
5:29
